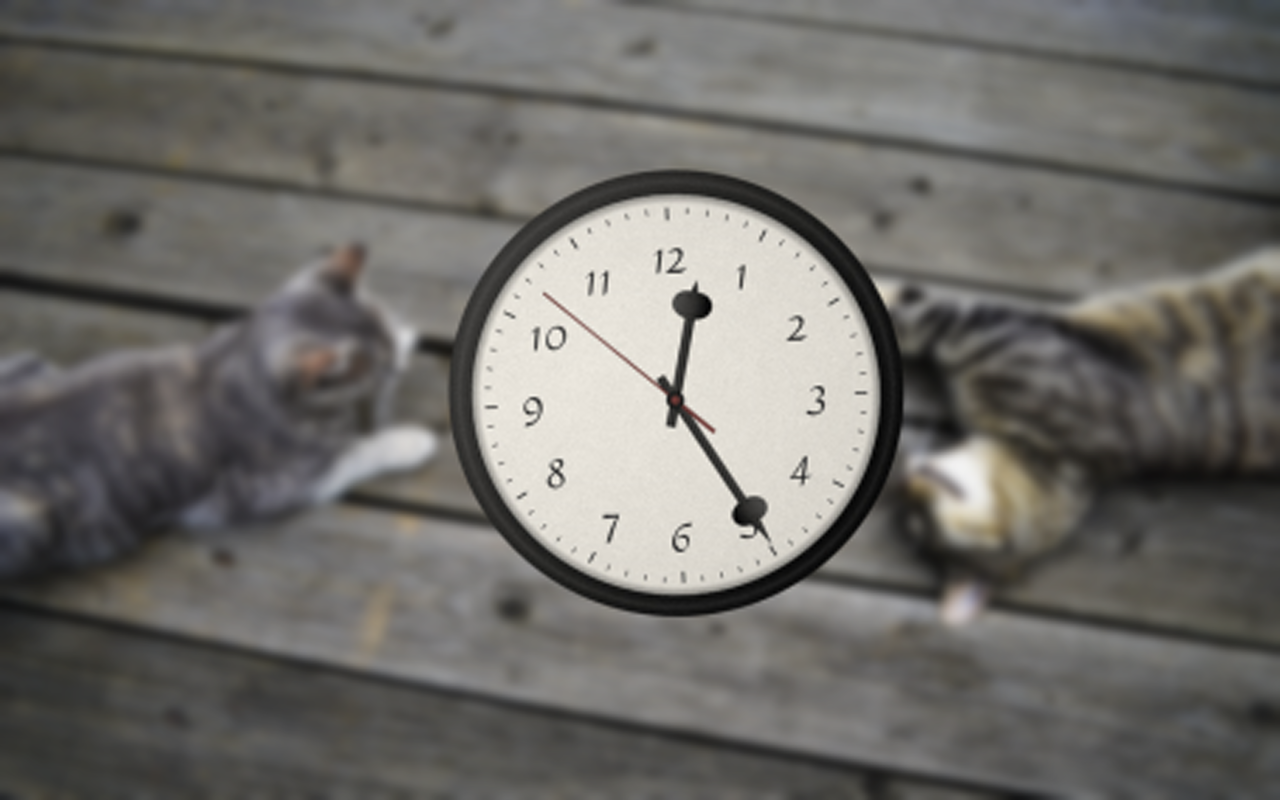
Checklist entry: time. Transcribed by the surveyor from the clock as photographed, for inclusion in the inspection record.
12:24:52
